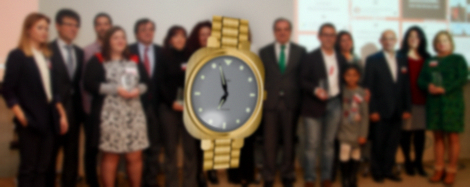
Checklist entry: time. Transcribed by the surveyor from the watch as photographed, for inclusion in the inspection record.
6:57
